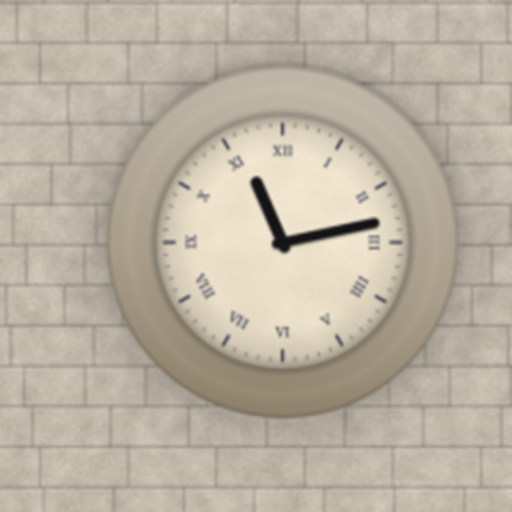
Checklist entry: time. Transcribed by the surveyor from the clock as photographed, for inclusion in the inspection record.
11:13
